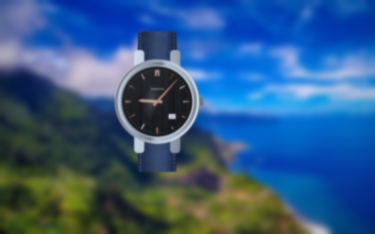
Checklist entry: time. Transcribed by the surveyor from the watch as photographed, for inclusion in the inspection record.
9:07
